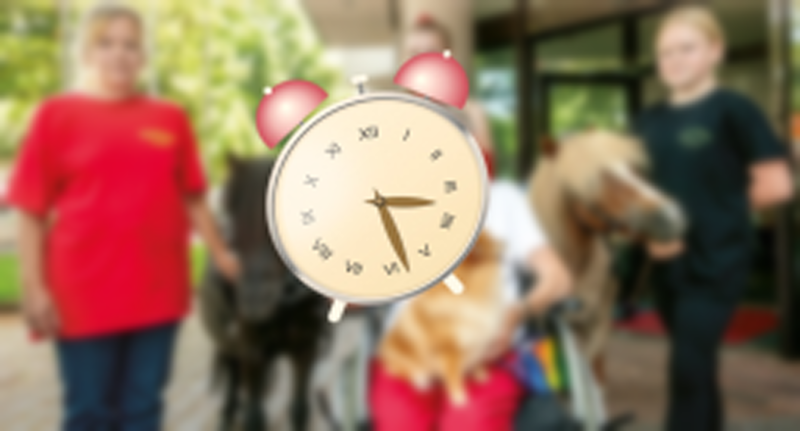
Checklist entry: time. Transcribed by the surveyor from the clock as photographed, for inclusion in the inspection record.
3:28
